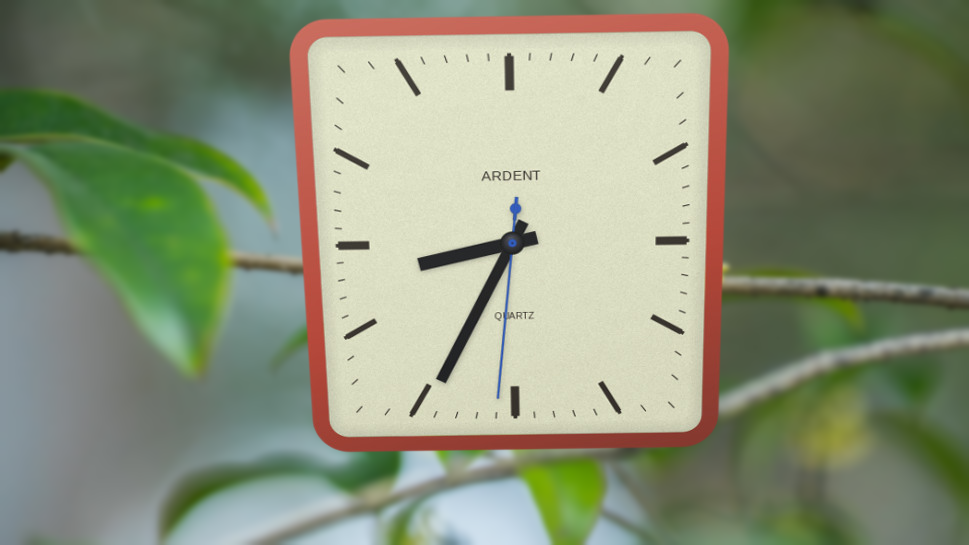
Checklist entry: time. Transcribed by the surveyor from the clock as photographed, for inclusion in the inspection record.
8:34:31
